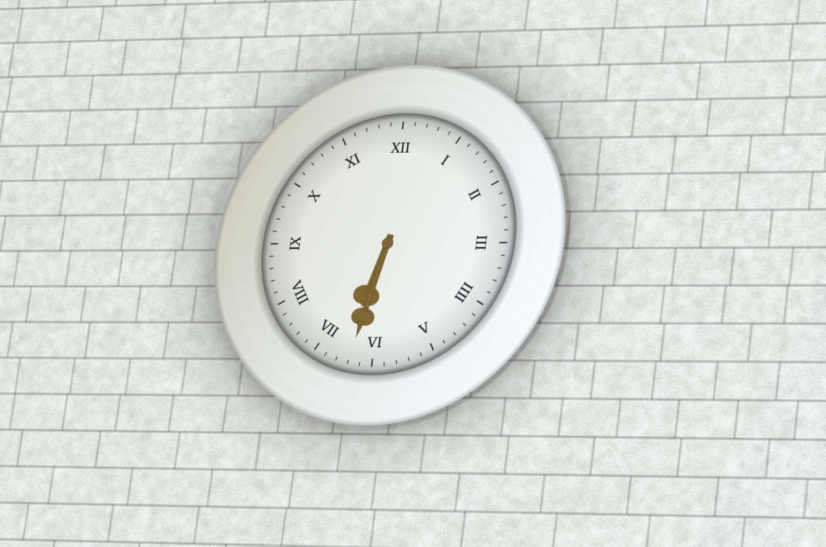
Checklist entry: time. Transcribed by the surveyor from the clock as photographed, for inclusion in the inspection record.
6:32
